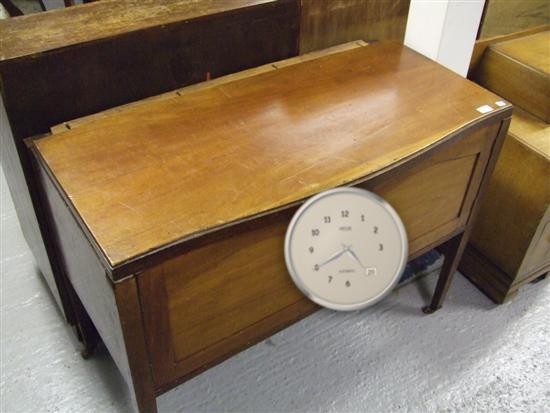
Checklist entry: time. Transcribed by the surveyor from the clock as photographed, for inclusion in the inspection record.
4:40
